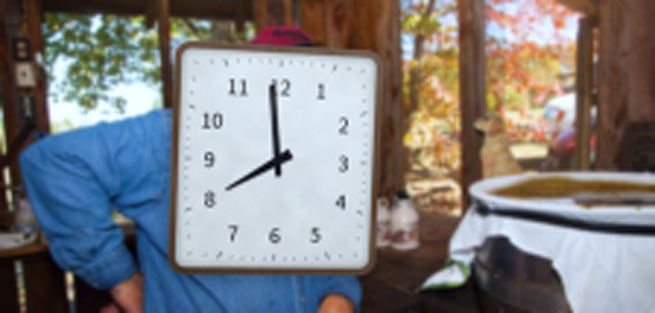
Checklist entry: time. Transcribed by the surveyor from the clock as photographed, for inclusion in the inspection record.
7:59
